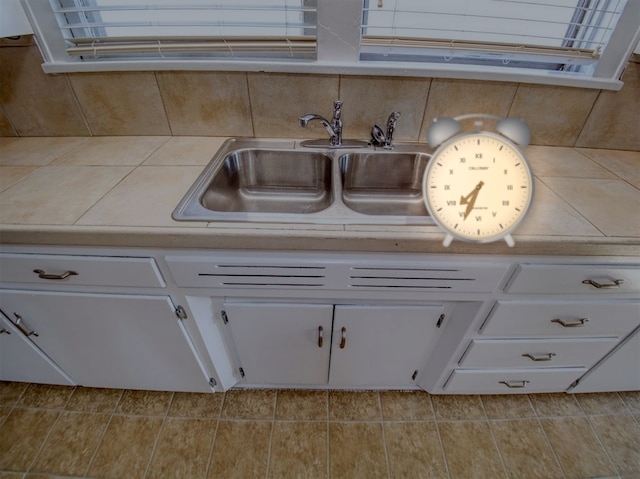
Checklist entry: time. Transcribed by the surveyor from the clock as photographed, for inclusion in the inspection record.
7:34
